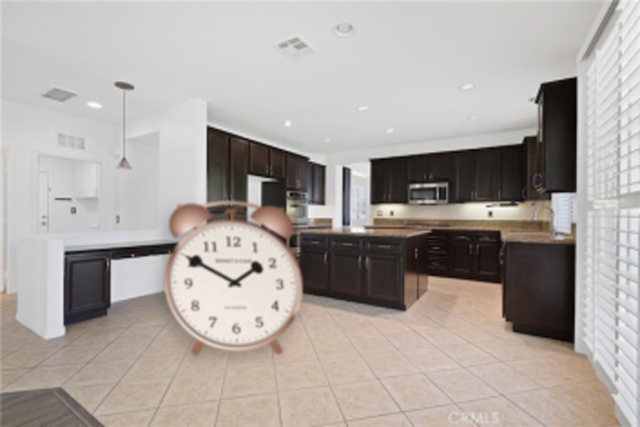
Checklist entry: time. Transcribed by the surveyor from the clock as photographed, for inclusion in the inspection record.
1:50
